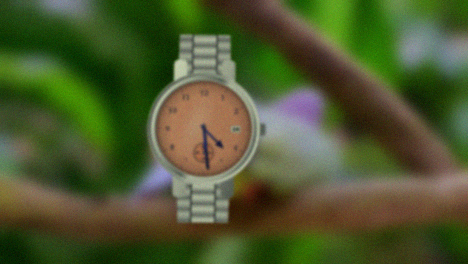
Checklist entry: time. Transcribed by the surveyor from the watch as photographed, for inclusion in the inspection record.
4:29
